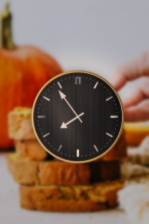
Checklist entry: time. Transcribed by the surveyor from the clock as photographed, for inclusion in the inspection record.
7:54
